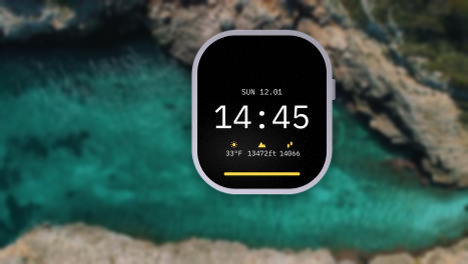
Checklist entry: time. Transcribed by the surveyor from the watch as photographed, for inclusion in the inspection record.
14:45
